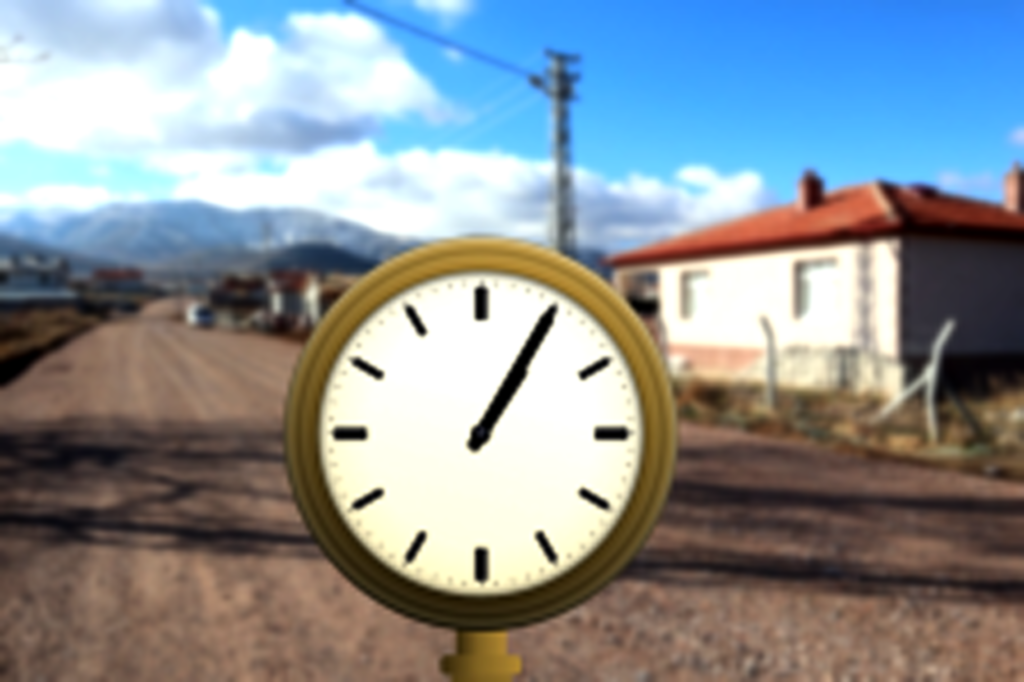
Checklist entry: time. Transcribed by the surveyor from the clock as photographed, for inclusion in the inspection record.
1:05
